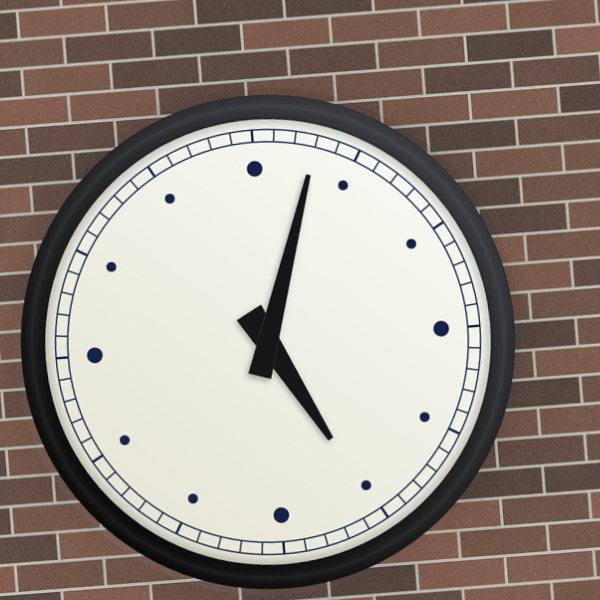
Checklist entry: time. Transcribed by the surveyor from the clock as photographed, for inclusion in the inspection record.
5:03
